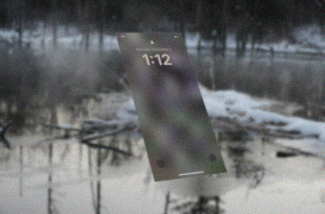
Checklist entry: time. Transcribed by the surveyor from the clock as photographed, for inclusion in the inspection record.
1:12
